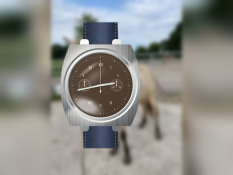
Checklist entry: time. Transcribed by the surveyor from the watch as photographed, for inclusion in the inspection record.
2:43
